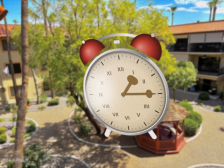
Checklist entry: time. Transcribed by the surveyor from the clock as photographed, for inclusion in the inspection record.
1:15
